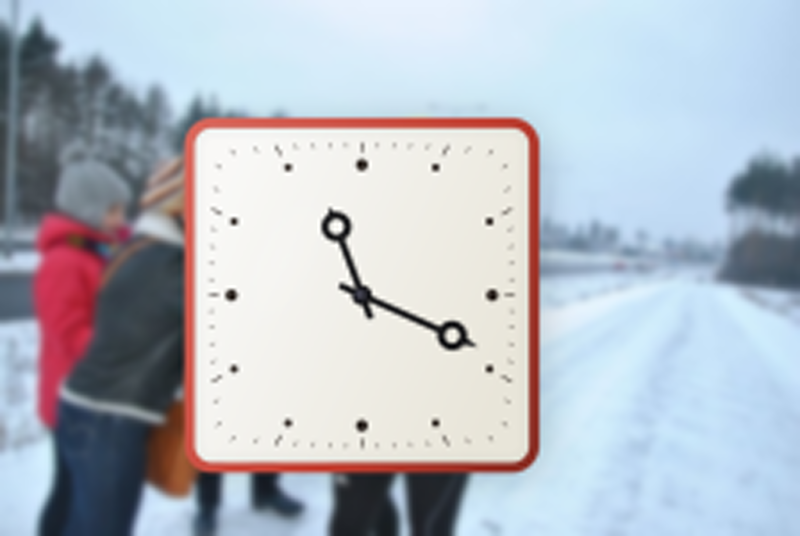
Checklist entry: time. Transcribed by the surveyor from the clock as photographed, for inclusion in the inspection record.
11:19
